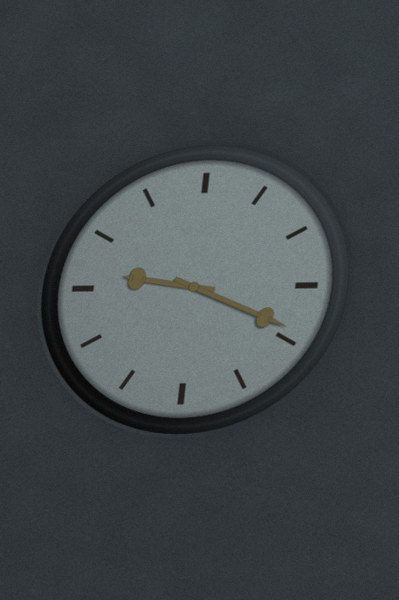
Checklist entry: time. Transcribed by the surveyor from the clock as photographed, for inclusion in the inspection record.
9:19
